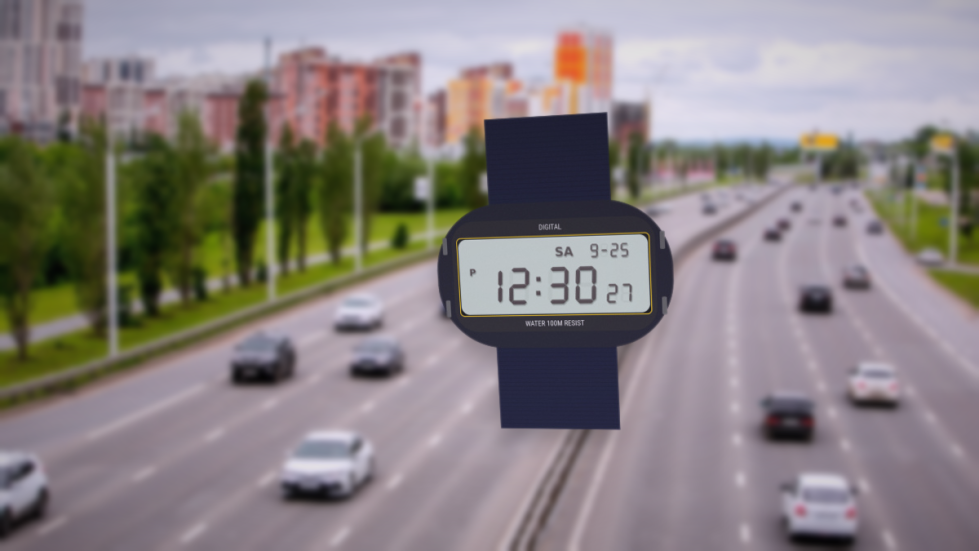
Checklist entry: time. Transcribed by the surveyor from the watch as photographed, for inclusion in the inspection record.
12:30:27
